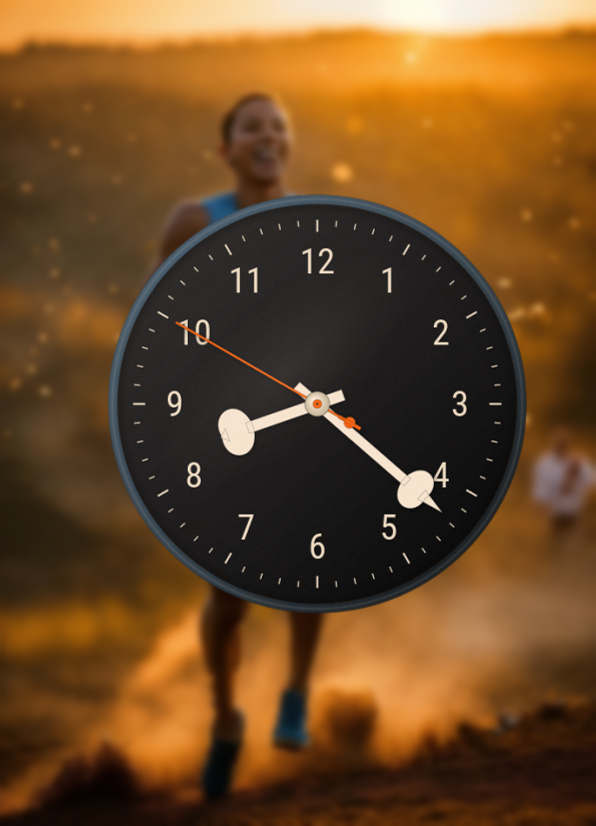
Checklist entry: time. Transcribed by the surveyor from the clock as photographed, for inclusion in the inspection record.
8:21:50
